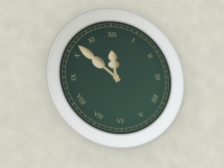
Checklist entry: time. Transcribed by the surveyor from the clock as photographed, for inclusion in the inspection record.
11:52
